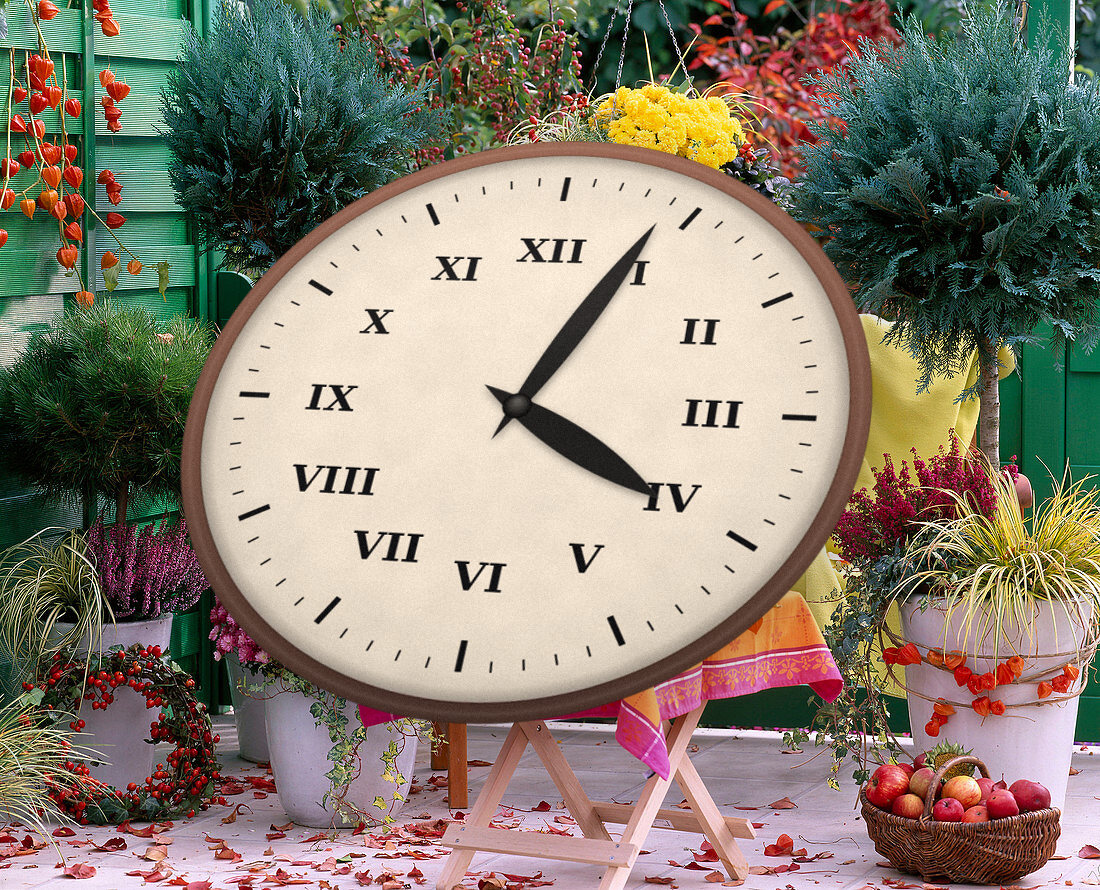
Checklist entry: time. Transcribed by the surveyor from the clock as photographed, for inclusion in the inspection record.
4:04
